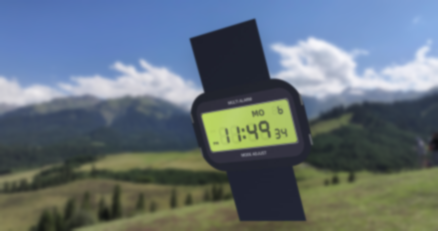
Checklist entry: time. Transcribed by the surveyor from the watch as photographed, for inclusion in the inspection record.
11:49
